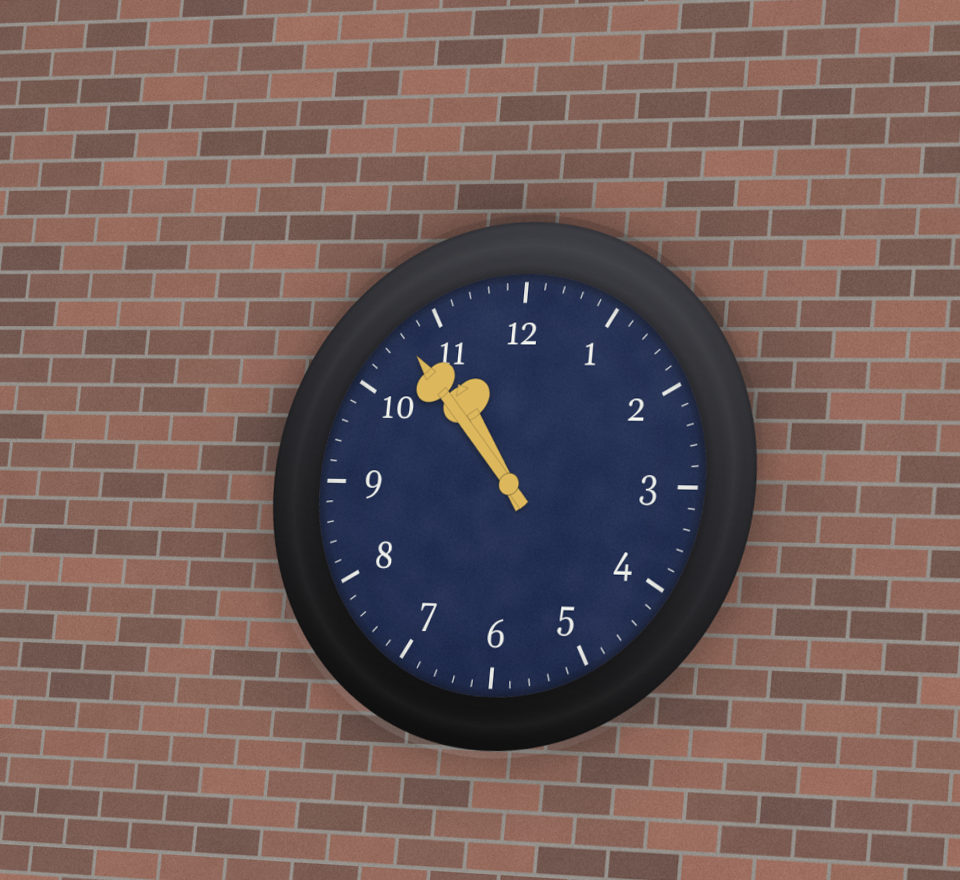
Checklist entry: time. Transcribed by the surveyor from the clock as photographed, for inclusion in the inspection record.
10:53
